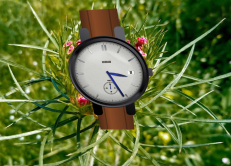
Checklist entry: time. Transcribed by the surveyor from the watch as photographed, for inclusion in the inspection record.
3:26
